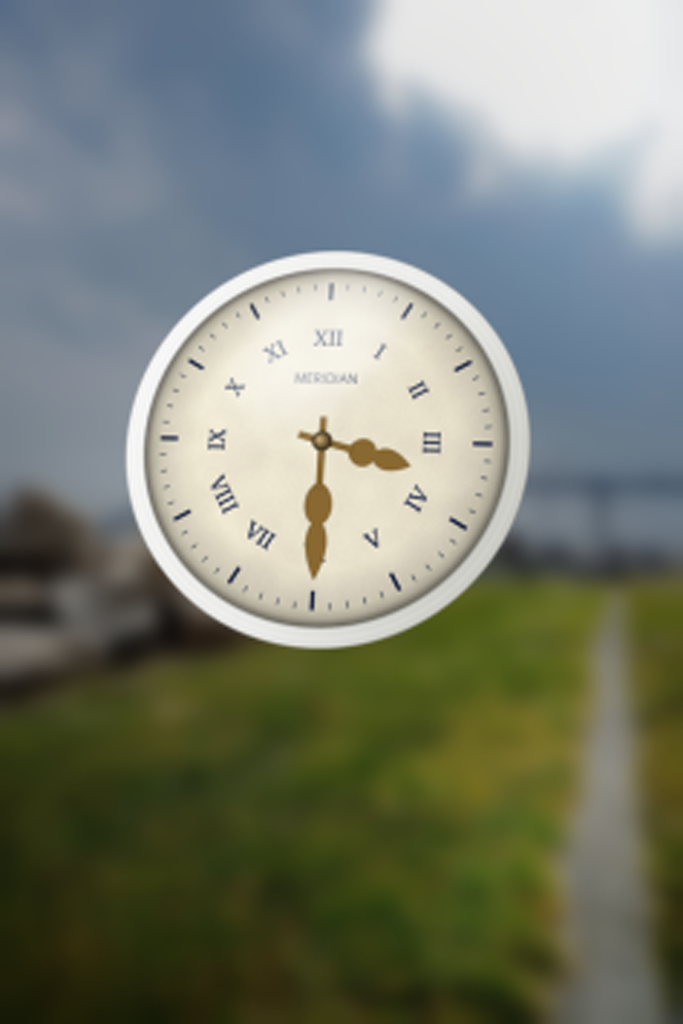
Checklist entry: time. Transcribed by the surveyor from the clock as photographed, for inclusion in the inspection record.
3:30
